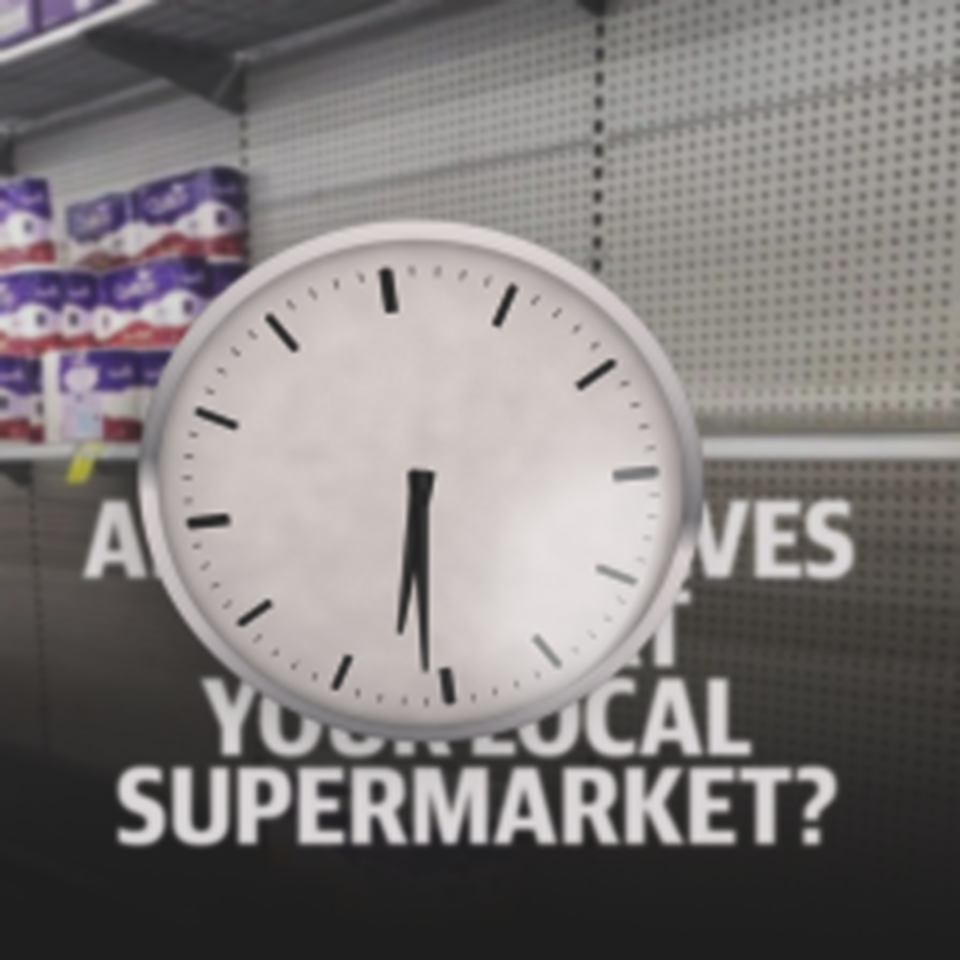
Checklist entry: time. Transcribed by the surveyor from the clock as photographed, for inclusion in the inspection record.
6:31
